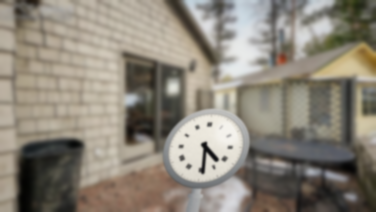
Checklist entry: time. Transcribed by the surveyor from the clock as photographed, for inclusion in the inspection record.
4:29
